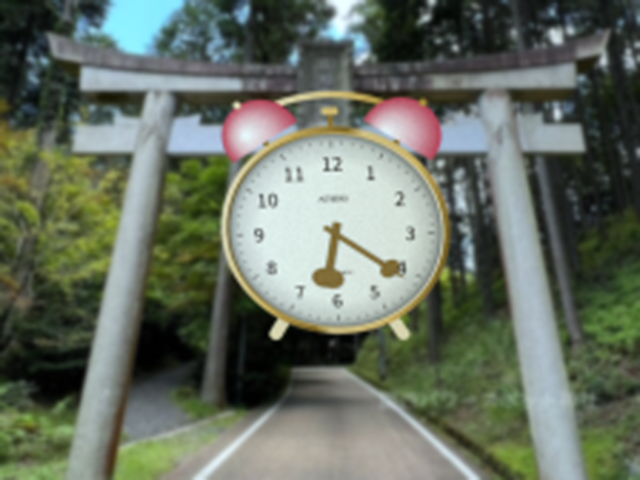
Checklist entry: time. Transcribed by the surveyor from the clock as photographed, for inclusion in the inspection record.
6:21
